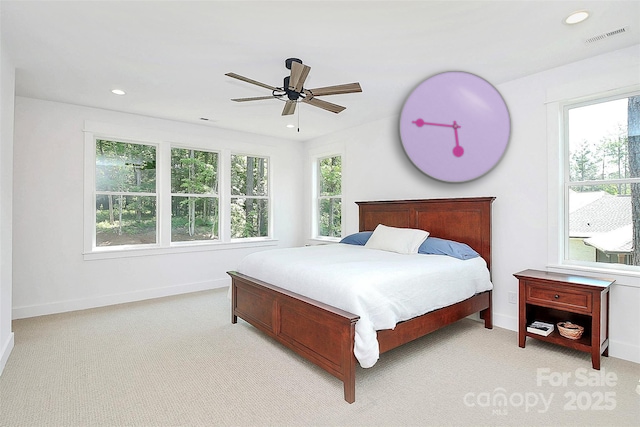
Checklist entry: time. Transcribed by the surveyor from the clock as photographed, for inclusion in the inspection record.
5:46
